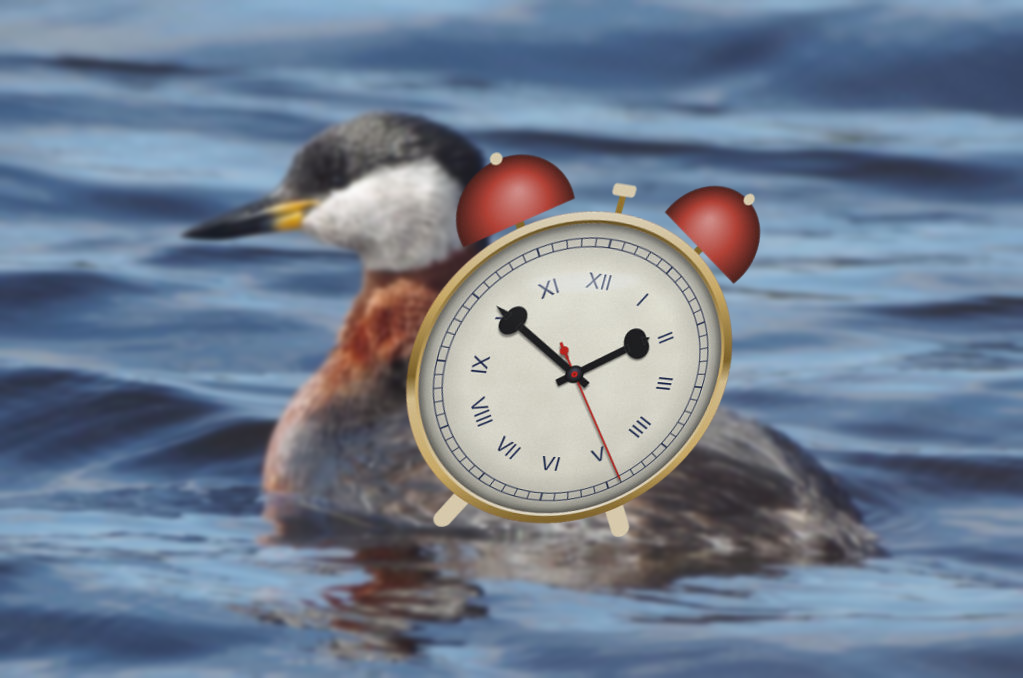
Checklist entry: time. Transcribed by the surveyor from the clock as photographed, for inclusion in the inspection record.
1:50:24
